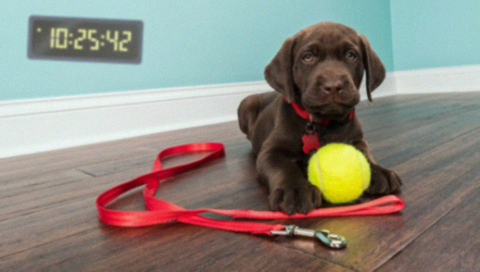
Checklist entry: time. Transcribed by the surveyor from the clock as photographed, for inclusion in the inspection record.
10:25:42
